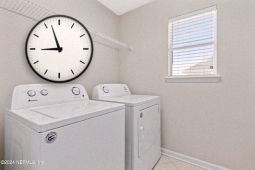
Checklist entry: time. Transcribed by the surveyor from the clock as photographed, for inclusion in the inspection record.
8:57
